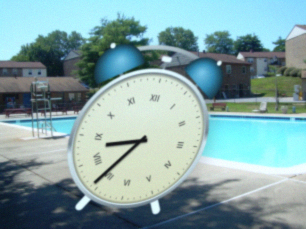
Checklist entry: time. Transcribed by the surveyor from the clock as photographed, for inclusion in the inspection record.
8:36
